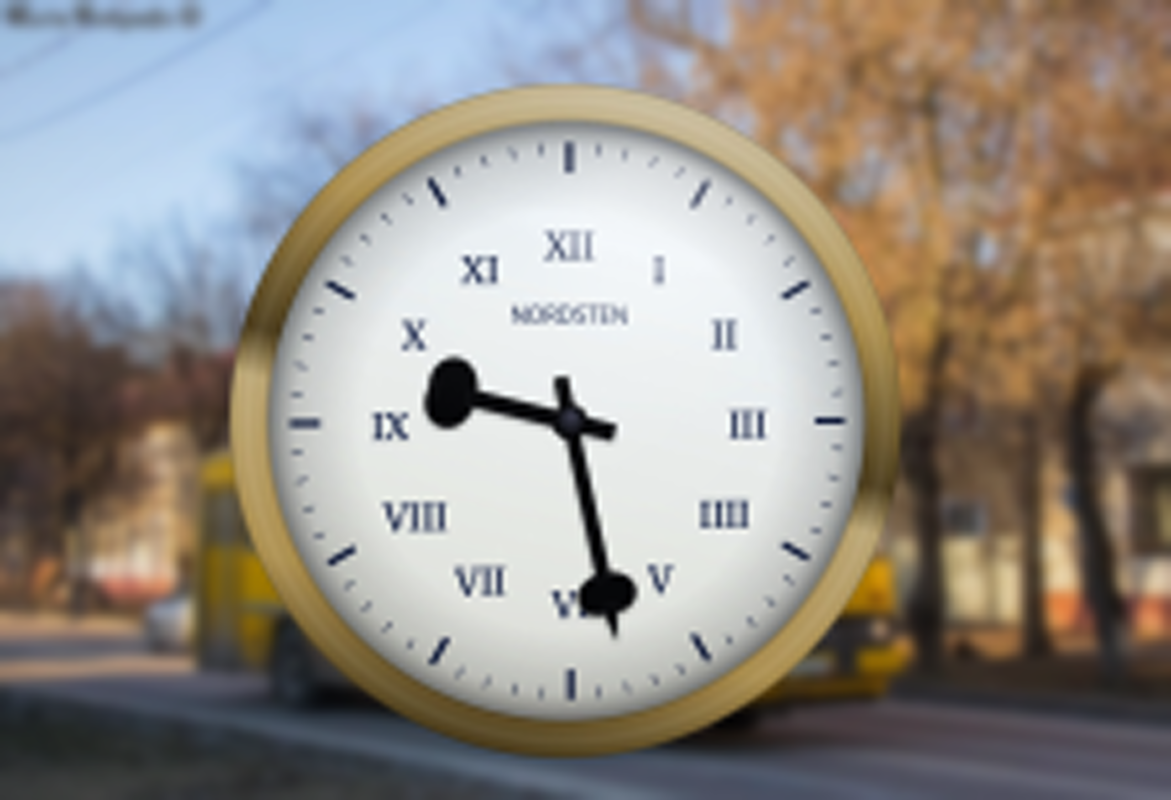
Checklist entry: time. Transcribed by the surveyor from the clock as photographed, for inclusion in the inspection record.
9:28
